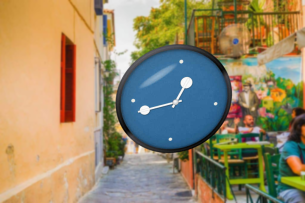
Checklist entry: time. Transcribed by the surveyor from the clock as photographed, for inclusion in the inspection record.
12:42
